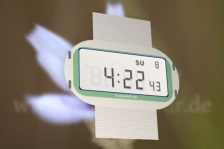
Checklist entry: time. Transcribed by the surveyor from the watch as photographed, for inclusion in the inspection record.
4:22:43
